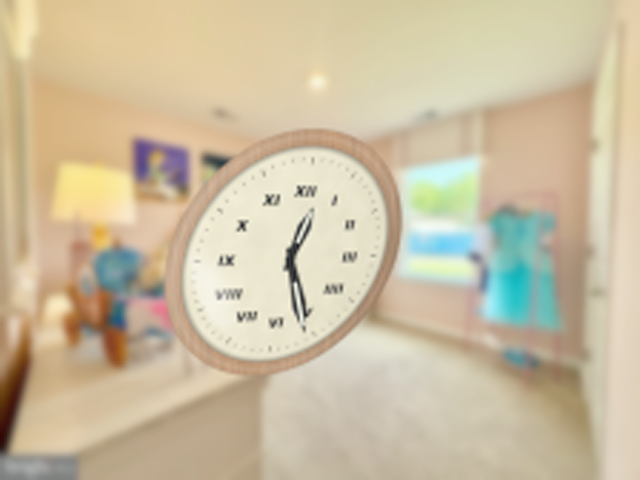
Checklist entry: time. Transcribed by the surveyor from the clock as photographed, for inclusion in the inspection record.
12:26
